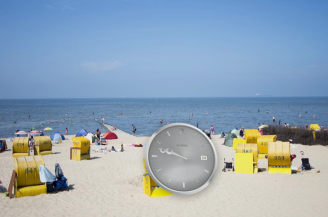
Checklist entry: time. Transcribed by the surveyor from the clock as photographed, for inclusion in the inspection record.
9:48
